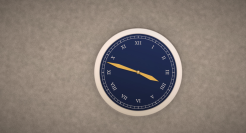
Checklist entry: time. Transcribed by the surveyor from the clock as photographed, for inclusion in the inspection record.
3:48
